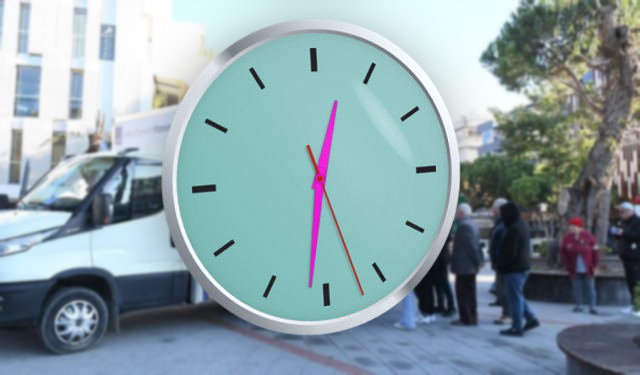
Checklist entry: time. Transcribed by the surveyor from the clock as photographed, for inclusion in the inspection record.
12:31:27
